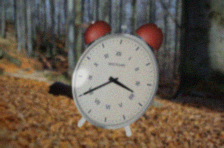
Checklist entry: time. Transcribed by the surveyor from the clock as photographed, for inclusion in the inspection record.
3:40
